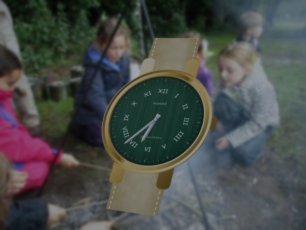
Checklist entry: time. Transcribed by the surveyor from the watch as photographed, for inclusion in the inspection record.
6:37
